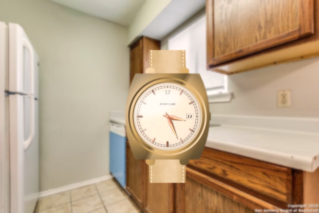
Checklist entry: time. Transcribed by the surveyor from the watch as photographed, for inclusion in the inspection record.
3:26
